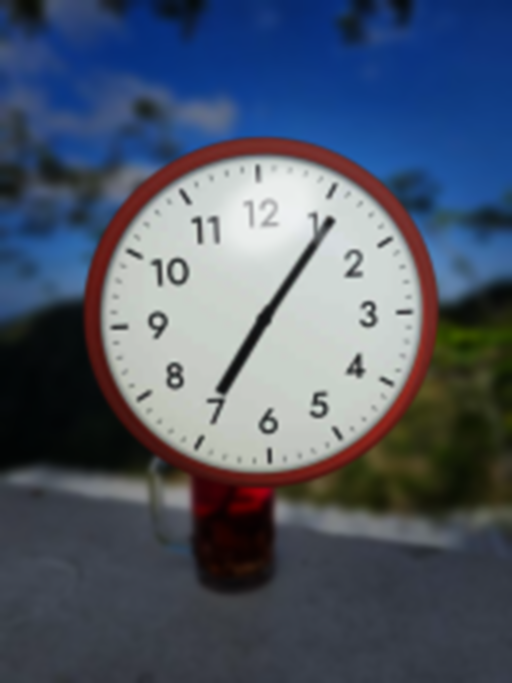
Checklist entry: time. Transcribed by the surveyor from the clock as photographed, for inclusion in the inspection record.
7:06
